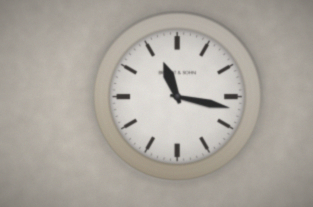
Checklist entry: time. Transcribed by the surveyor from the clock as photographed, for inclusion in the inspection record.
11:17
